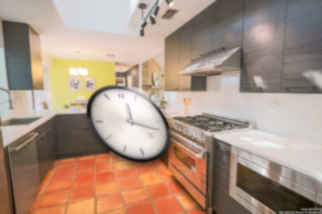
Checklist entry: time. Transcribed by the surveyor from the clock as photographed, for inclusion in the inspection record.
12:18
